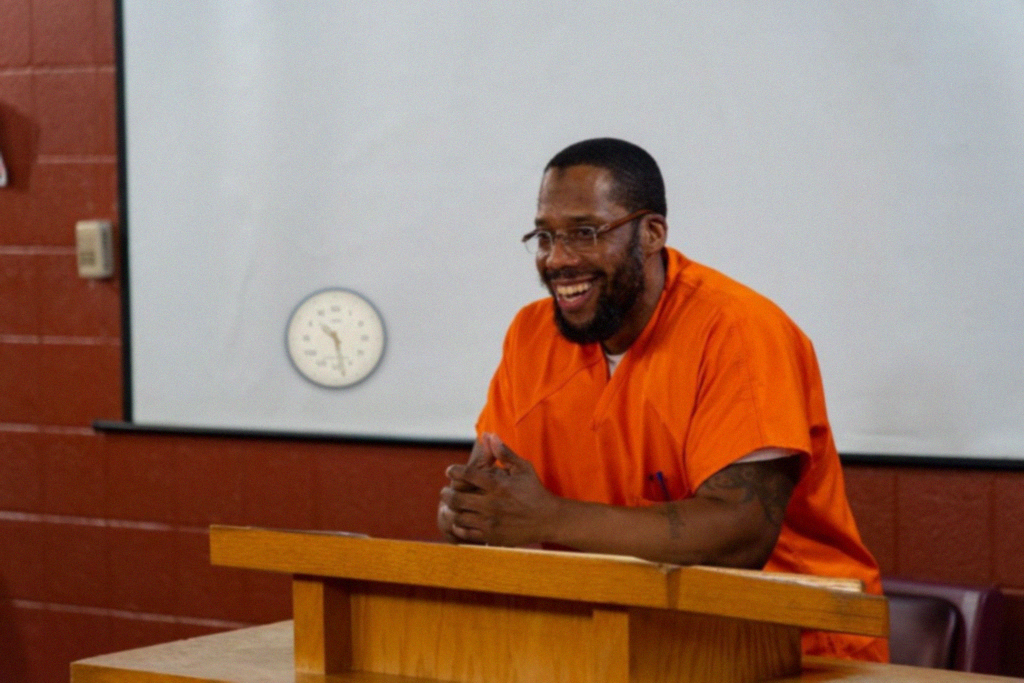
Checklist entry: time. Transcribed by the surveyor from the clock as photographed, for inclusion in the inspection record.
10:28
